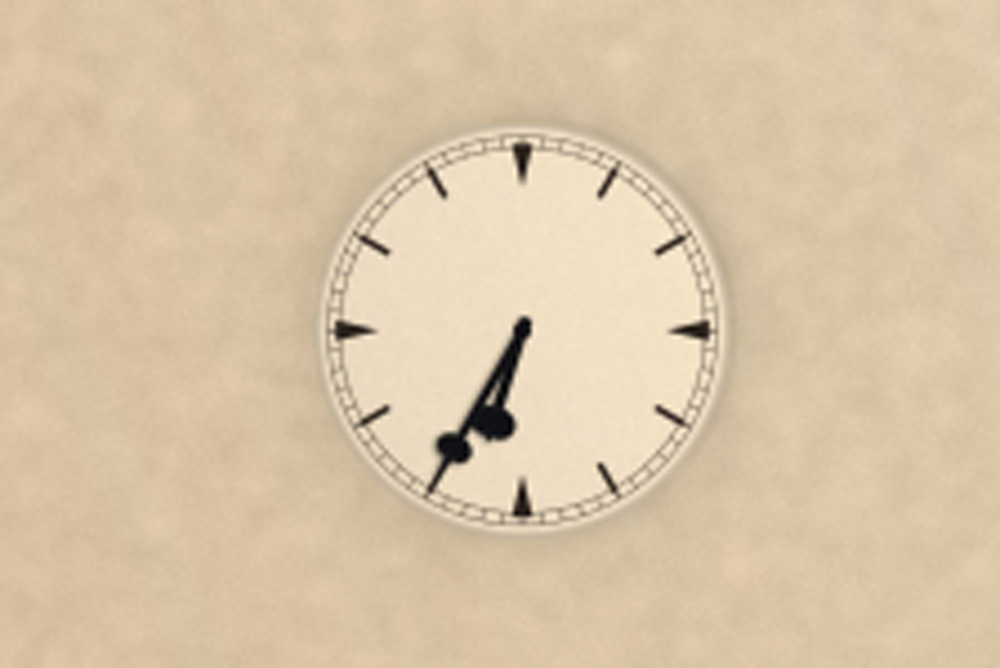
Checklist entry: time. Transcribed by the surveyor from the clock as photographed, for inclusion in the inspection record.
6:35
